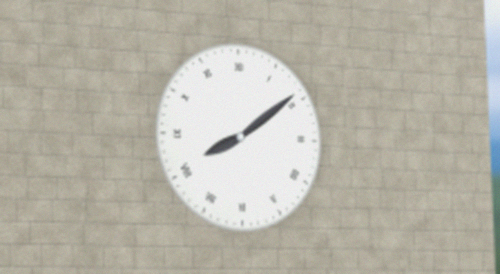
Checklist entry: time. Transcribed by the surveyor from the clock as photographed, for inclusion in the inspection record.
8:09
